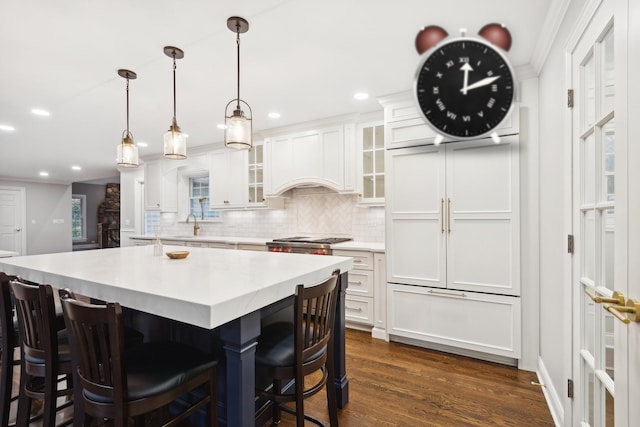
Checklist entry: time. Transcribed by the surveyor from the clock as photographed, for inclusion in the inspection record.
12:12
